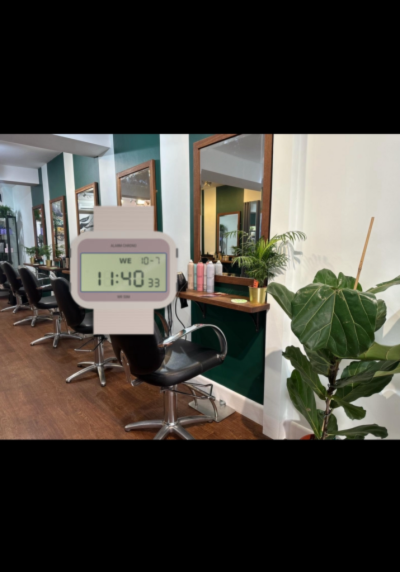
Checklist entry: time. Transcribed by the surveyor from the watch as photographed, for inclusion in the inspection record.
11:40
